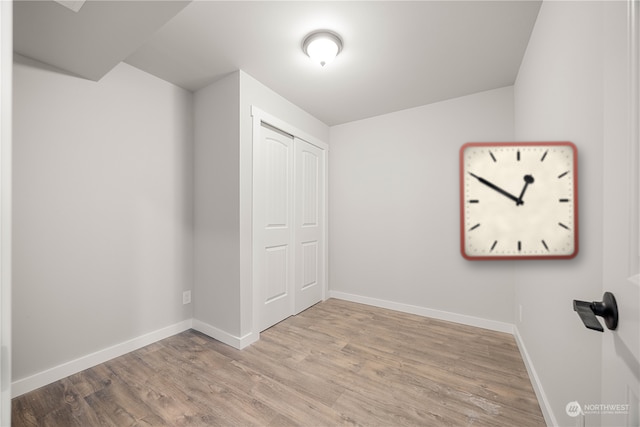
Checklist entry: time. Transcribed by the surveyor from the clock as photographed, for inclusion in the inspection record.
12:50
